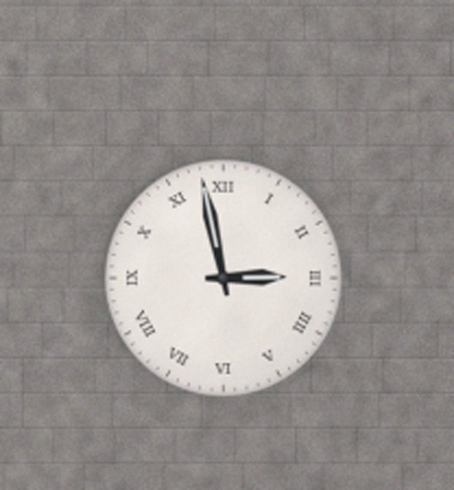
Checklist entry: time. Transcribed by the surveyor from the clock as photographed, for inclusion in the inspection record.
2:58
